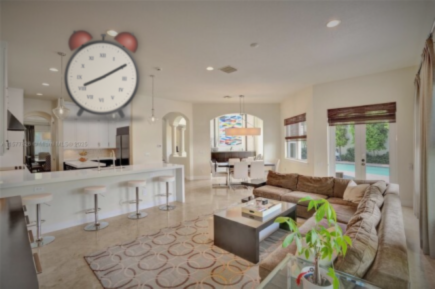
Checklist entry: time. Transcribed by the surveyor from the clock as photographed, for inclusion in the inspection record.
8:10
